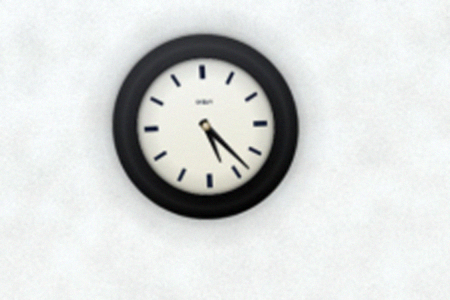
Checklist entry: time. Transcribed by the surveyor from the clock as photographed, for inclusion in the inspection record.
5:23
